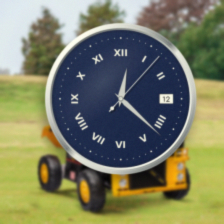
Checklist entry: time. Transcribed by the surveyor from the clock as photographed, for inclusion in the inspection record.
12:22:07
